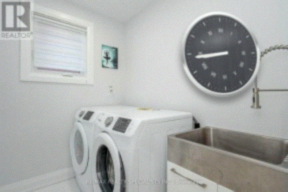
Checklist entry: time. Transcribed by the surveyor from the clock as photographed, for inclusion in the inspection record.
8:44
